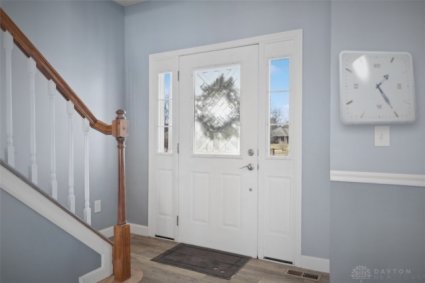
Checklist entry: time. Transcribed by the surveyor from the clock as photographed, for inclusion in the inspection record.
1:25
